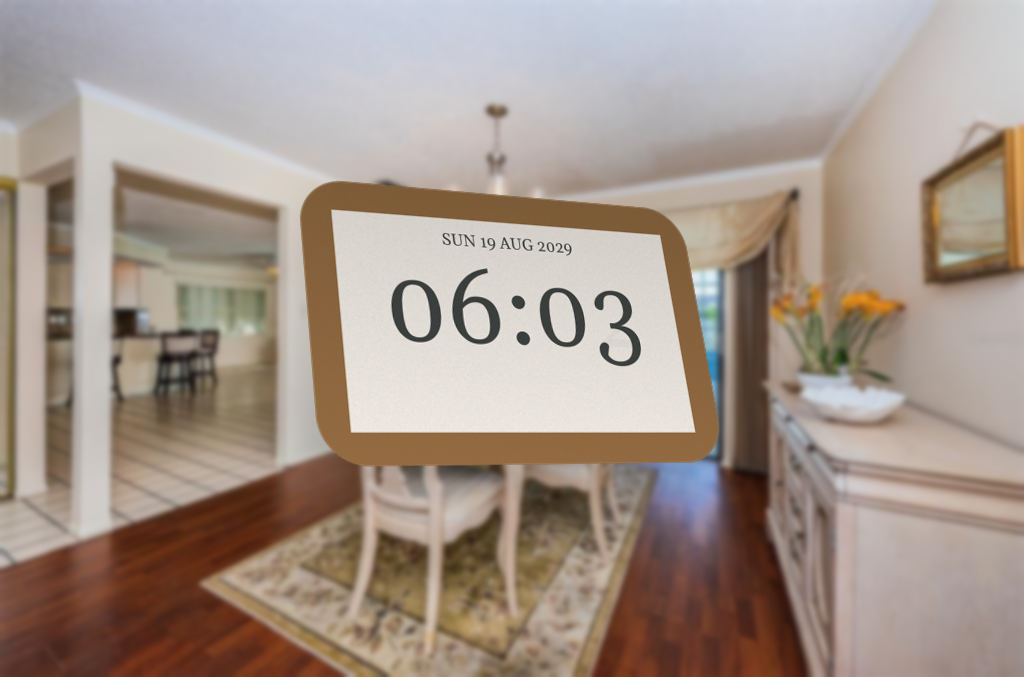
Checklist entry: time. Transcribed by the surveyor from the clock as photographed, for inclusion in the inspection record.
6:03
